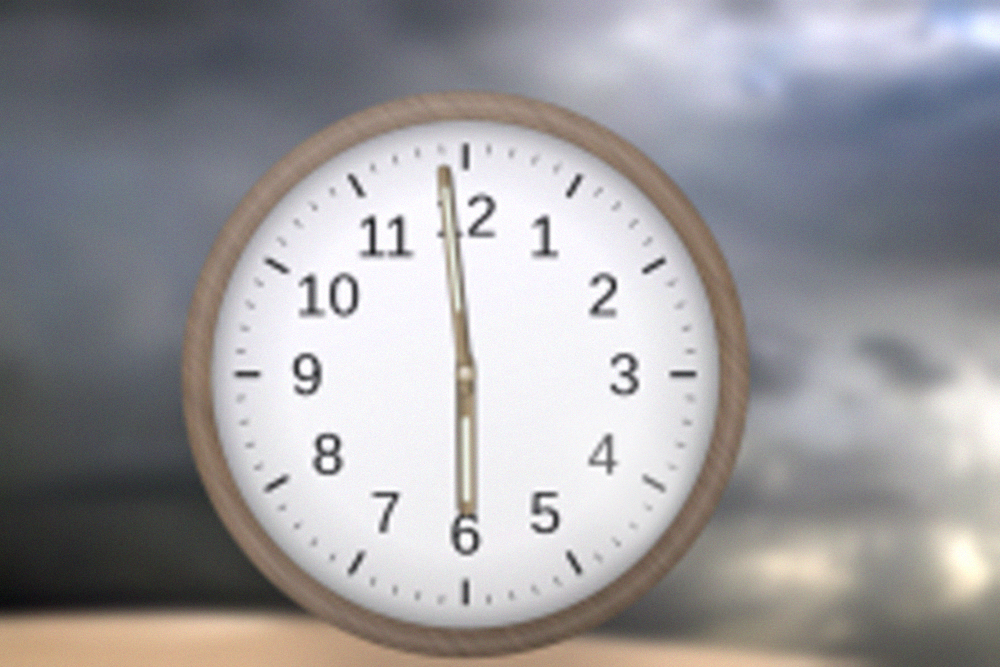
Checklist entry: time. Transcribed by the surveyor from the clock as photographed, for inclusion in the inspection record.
5:59
